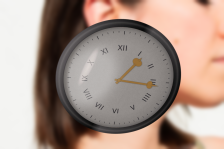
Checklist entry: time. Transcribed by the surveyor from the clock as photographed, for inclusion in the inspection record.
1:16
